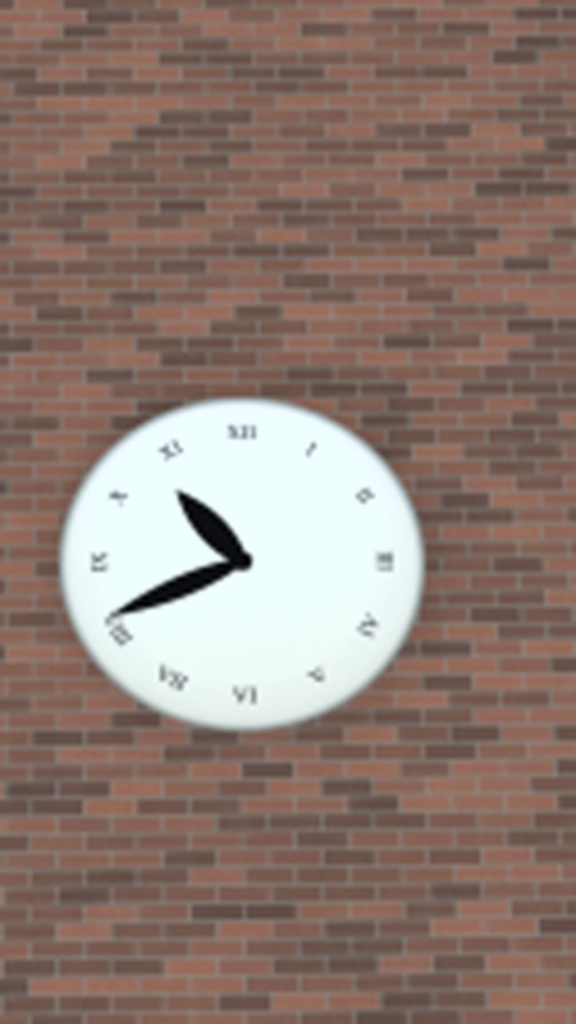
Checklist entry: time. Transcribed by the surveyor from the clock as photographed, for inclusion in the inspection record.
10:41
